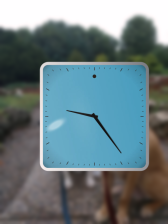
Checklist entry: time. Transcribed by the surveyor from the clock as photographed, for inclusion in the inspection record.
9:24
